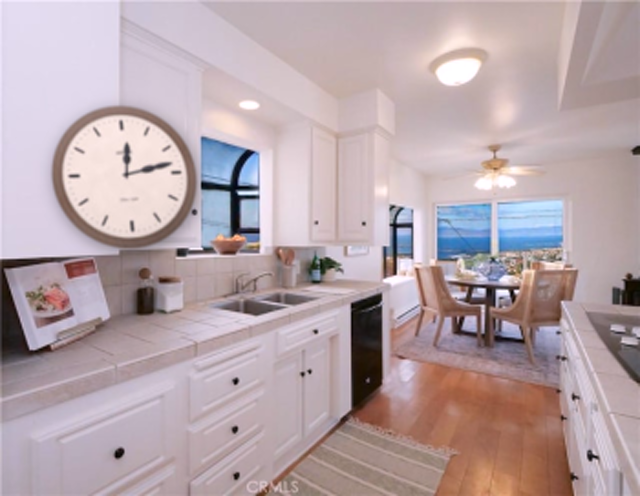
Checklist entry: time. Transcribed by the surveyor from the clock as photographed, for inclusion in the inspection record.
12:13
